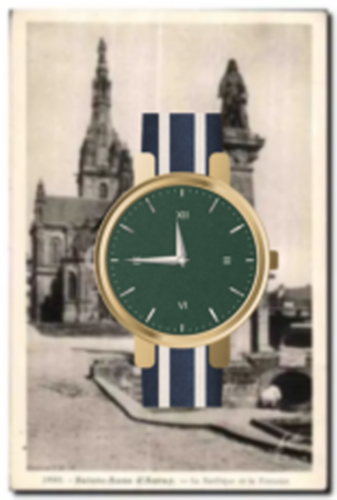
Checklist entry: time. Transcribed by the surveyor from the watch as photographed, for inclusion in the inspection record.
11:45
